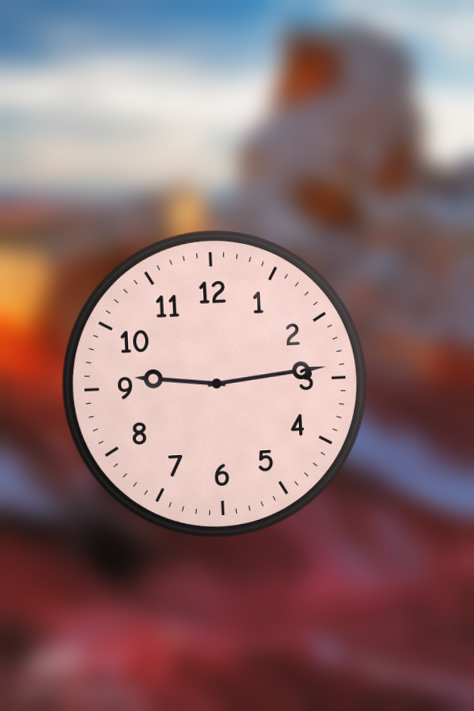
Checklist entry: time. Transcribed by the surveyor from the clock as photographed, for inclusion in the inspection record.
9:14
